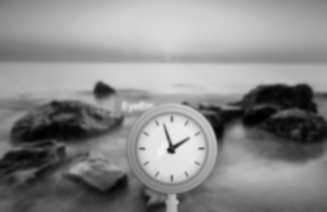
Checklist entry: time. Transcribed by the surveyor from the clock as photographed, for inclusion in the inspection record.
1:57
